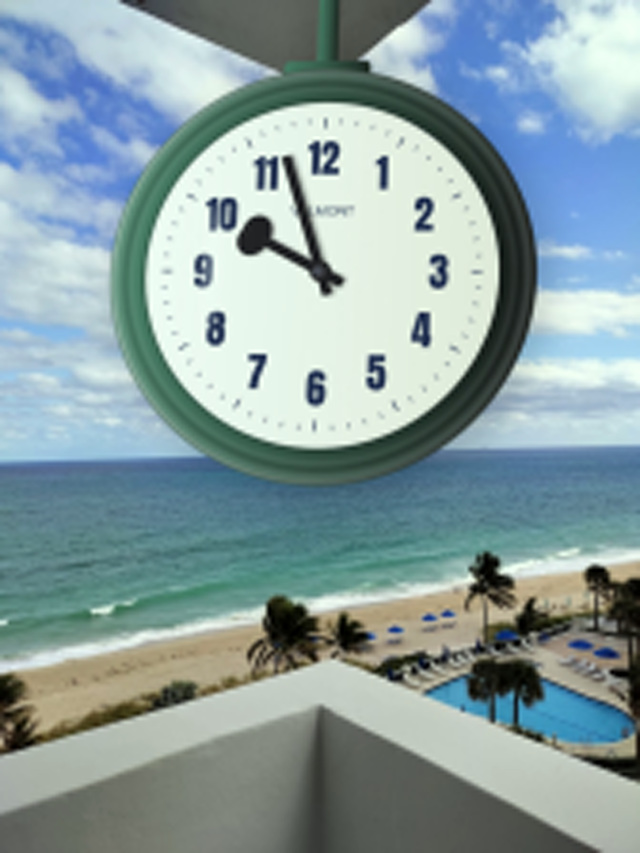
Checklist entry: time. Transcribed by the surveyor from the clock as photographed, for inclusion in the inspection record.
9:57
